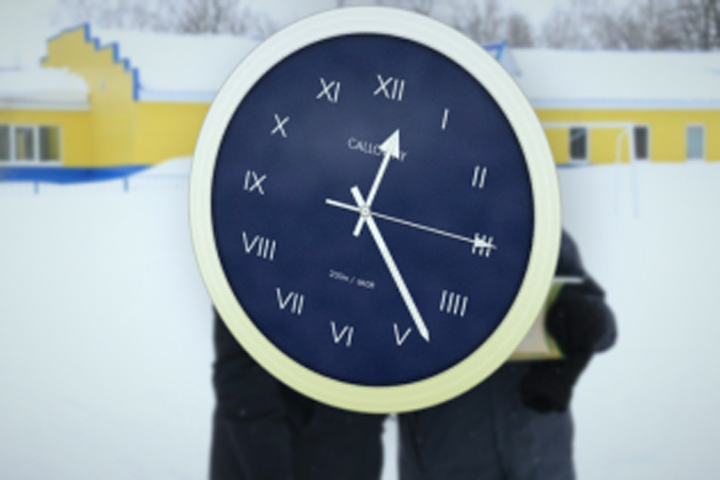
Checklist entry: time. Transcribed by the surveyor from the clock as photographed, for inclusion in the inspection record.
12:23:15
